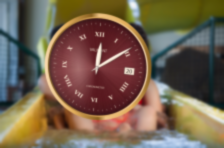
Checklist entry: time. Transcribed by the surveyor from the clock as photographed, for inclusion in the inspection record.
12:09
